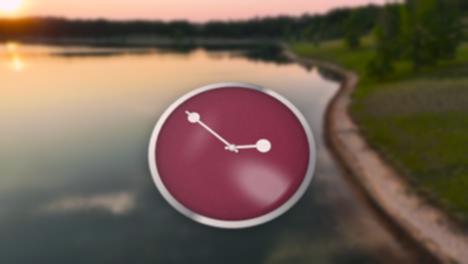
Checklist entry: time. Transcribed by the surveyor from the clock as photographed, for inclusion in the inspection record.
2:52
